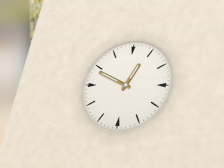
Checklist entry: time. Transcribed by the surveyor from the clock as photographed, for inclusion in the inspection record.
12:49
